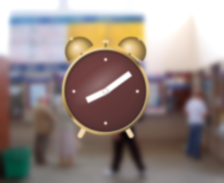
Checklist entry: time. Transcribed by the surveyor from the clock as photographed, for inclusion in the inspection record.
8:09
